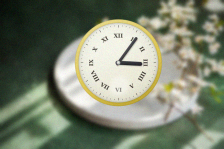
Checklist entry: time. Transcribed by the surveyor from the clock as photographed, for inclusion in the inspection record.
3:06
